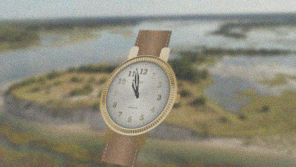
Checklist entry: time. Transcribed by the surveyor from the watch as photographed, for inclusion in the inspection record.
10:57
